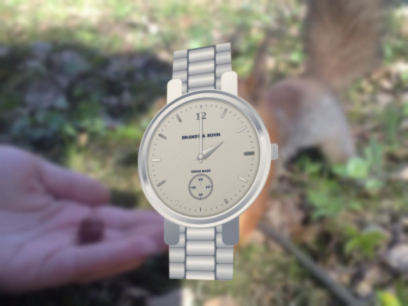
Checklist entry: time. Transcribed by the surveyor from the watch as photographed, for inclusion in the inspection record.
2:00
